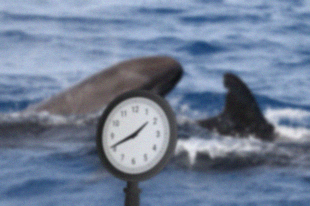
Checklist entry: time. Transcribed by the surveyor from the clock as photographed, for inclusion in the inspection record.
1:41
